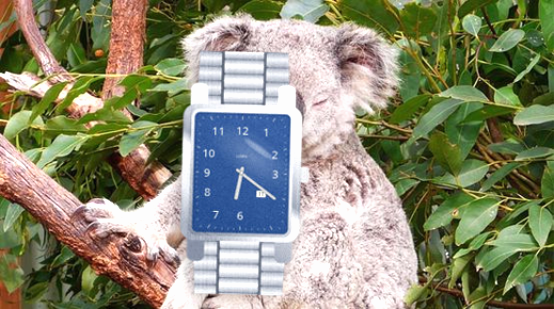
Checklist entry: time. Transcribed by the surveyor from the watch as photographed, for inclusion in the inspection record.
6:21
